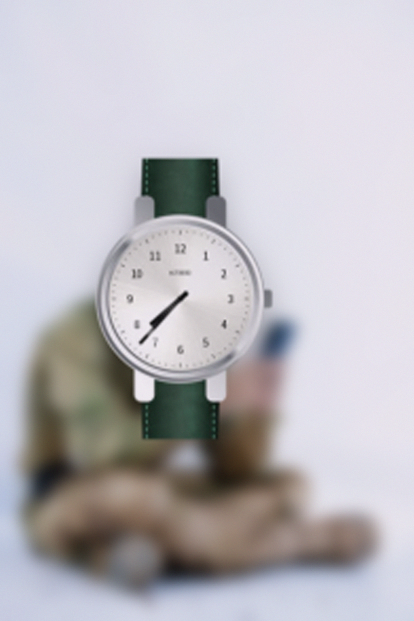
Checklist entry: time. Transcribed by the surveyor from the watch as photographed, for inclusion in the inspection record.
7:37
